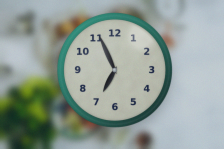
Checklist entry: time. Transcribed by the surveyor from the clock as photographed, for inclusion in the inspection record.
6:56
